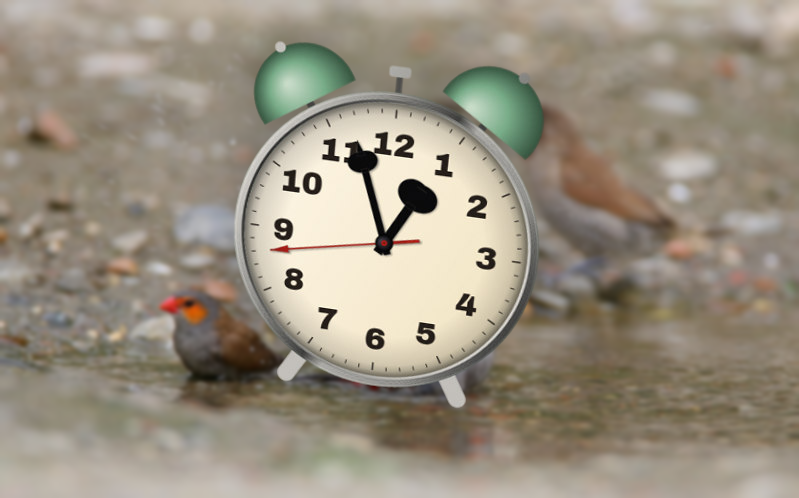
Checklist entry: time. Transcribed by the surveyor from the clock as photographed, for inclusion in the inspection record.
12:56:43
